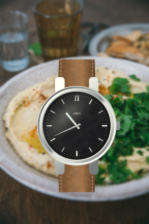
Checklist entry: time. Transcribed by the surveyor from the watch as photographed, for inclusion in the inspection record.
10:41
